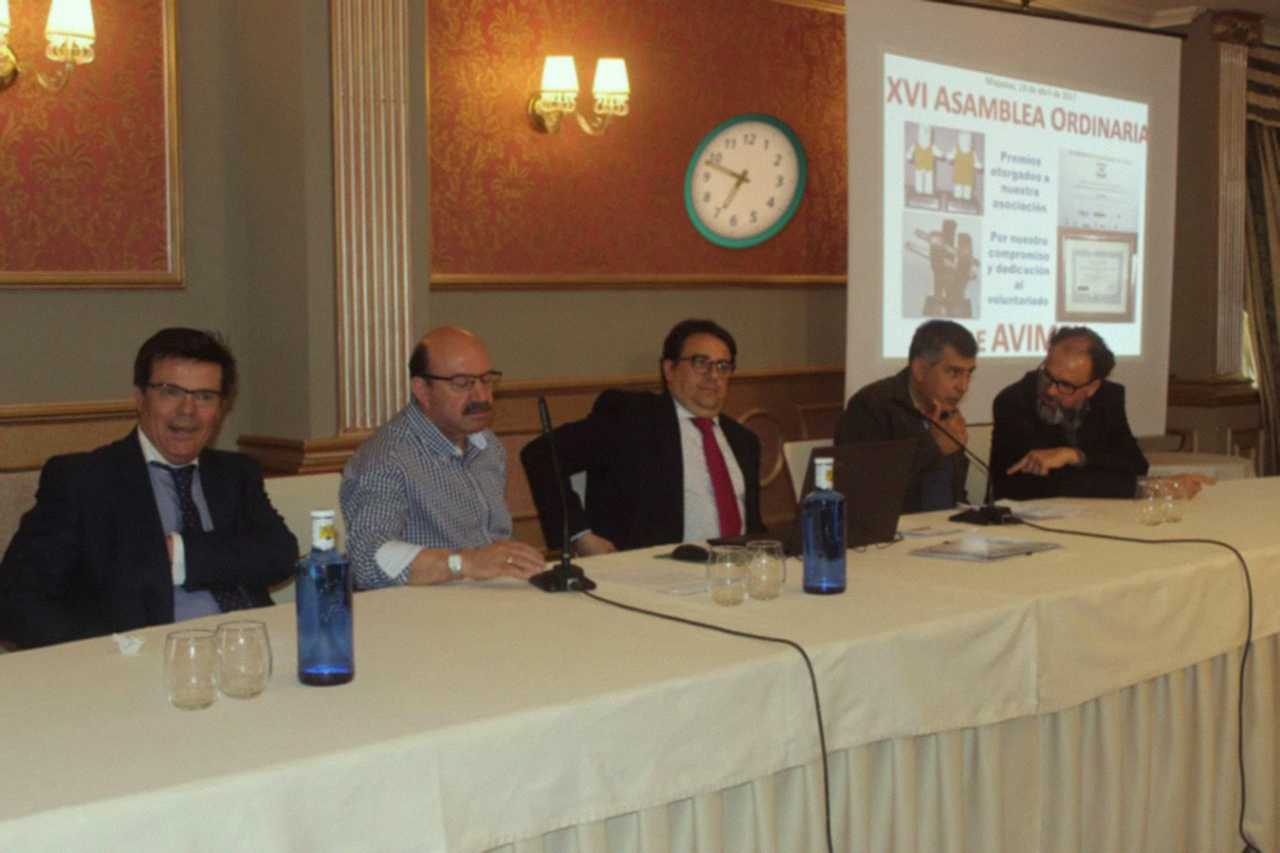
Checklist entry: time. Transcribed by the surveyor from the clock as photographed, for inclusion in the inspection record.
6:48
